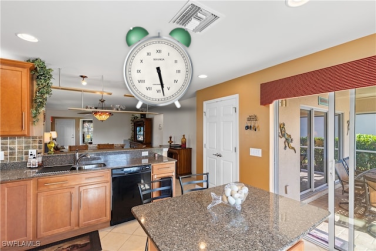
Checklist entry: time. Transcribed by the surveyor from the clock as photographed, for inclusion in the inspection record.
5:28
